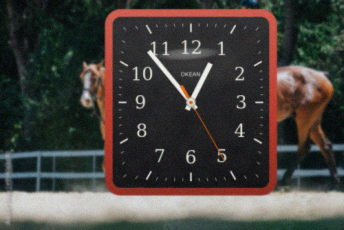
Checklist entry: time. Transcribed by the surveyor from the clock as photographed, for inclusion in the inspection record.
12:53:25
